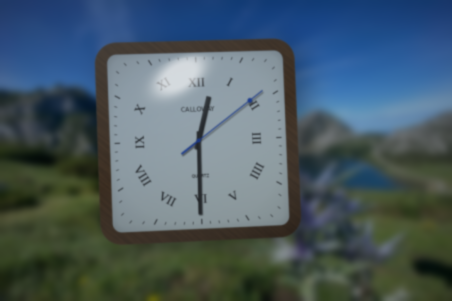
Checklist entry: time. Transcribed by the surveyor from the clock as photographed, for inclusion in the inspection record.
12:30:09
